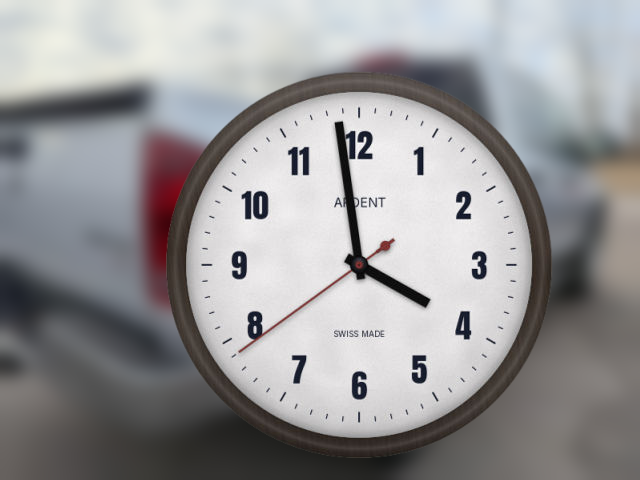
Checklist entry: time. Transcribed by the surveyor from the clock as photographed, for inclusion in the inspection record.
3:58:39
